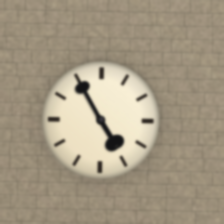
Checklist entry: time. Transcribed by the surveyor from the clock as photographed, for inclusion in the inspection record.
4:55
